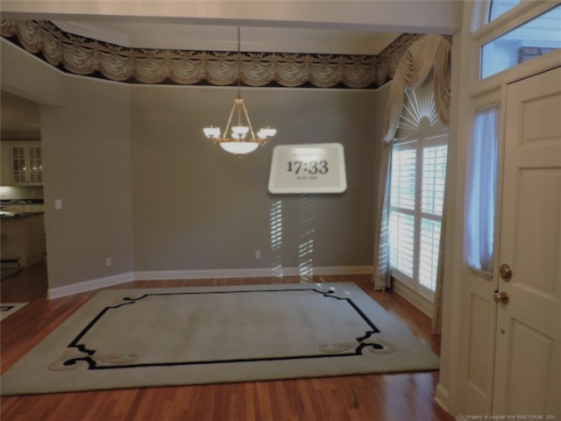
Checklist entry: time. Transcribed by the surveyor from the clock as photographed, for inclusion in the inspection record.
17:33
